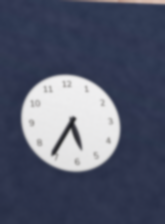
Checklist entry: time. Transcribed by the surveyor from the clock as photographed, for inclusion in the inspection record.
5:36
